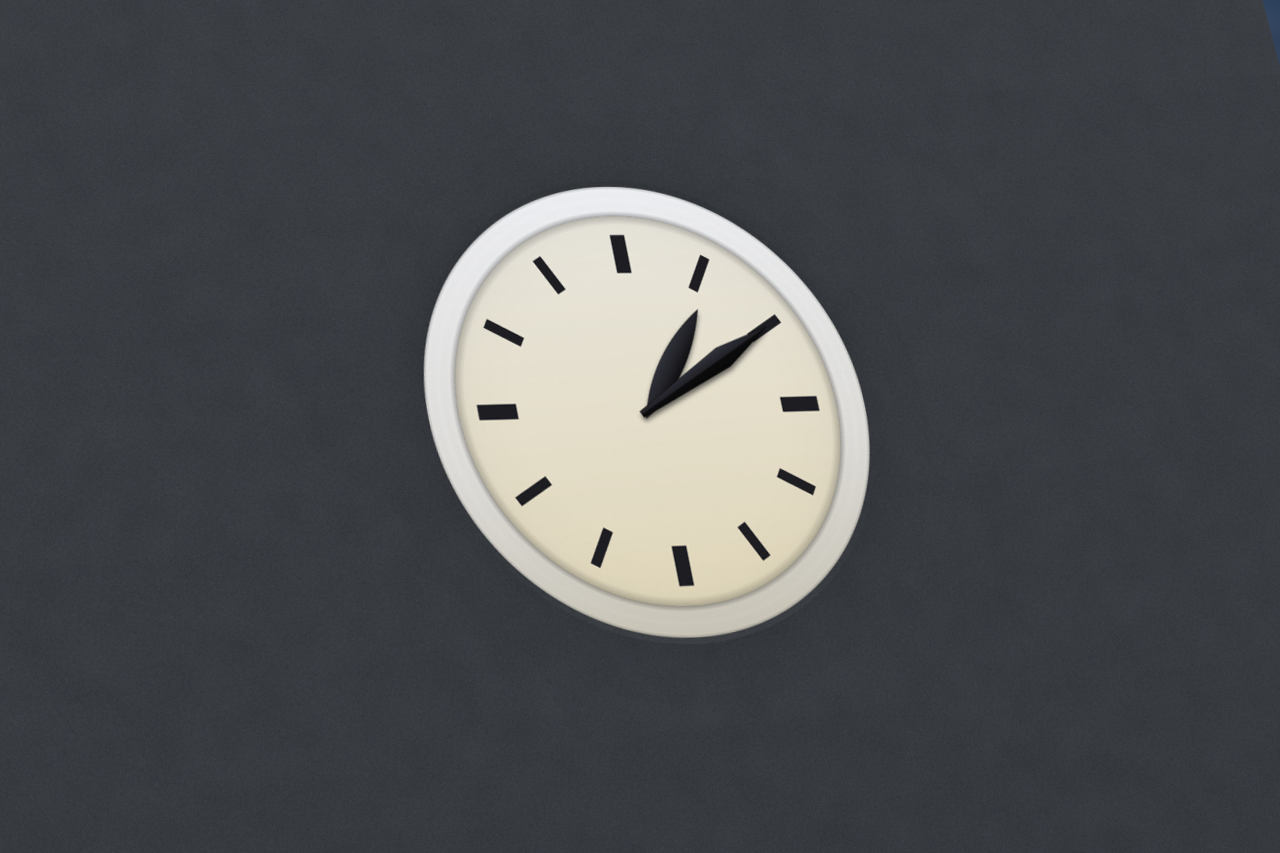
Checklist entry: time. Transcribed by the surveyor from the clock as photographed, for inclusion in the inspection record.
1:10
